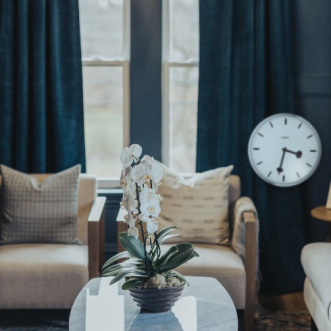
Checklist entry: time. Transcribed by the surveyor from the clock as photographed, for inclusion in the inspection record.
3:32
